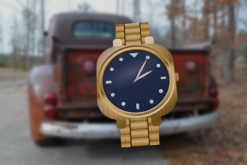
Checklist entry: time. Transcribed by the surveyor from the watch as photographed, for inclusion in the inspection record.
2:05
